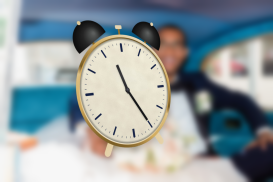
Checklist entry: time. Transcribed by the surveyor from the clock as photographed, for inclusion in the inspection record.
11:25
